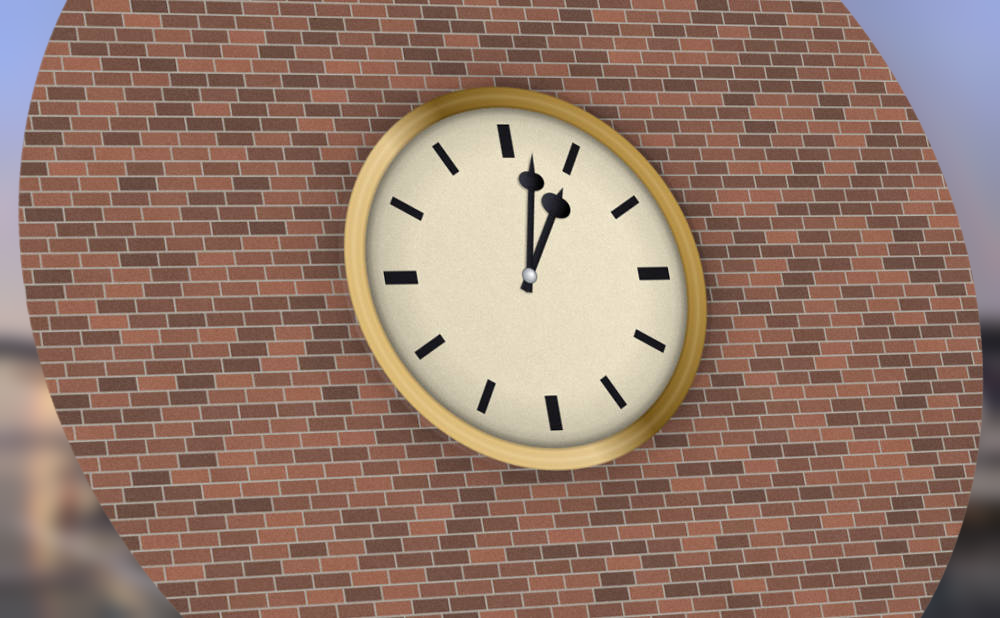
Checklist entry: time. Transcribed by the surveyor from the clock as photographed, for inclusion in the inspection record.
1:02
